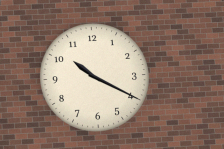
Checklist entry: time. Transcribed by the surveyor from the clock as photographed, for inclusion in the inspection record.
10:20
